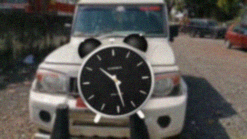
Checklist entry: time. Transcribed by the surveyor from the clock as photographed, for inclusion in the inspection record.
10:28
